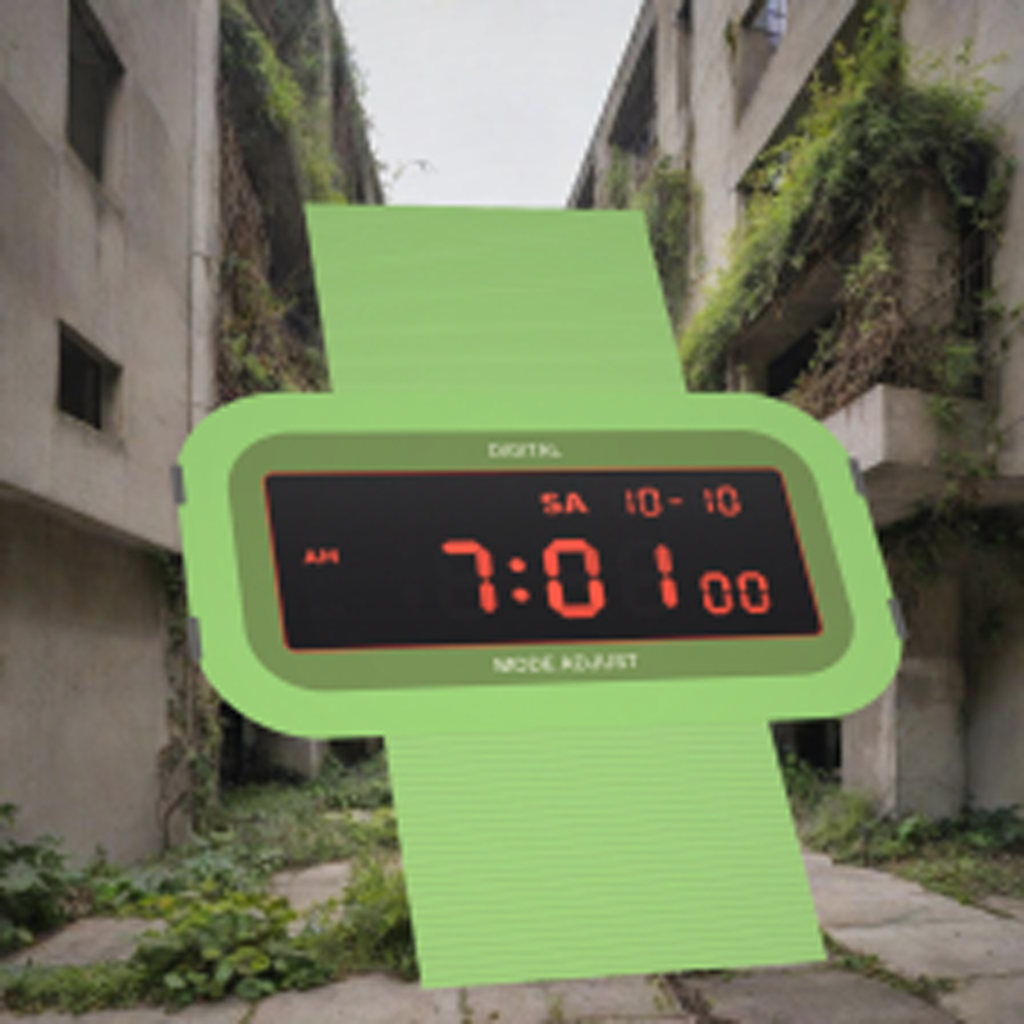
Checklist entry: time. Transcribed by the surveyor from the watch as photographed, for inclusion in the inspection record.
7:01:00
